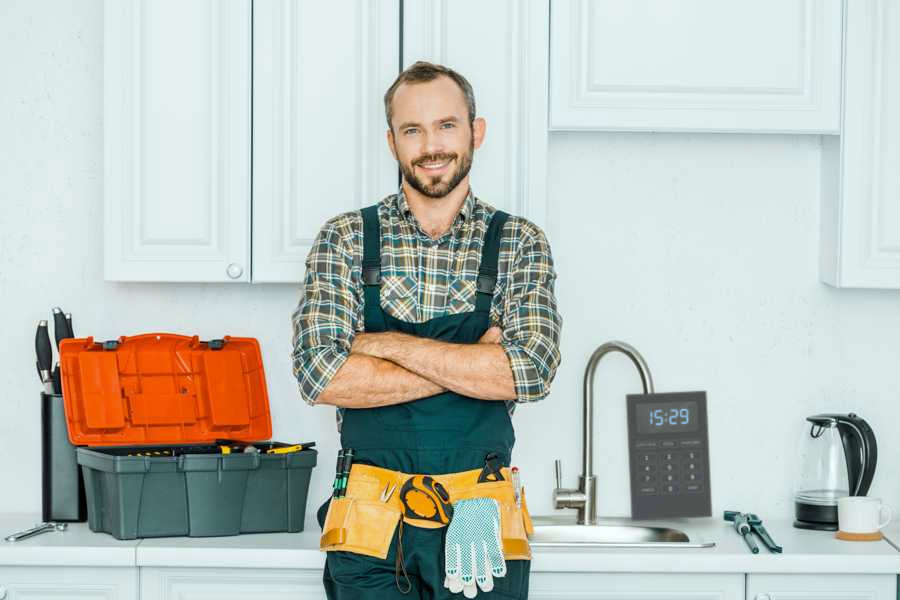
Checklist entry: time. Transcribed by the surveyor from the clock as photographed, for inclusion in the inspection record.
15:29
